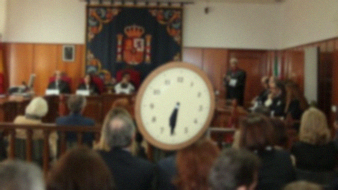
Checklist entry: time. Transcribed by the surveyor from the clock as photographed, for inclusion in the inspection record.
6:31
